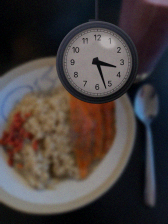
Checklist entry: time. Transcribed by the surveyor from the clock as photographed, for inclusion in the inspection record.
3:27
